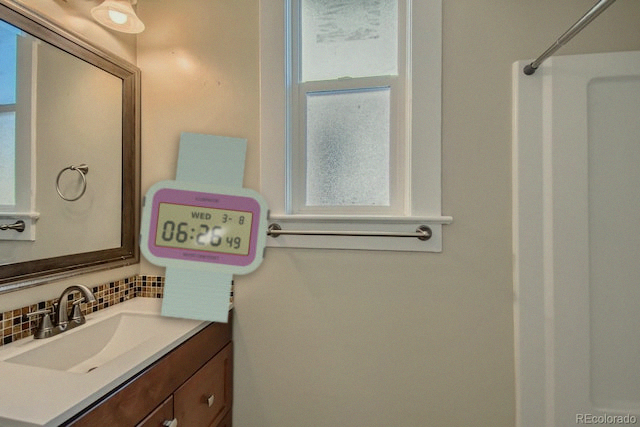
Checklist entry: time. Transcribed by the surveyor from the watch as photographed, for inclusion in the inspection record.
6:26:49
